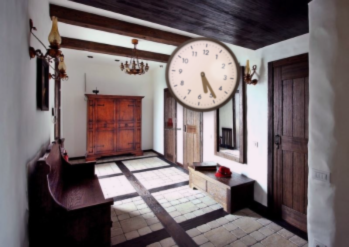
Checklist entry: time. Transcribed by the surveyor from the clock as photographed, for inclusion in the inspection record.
5:24
